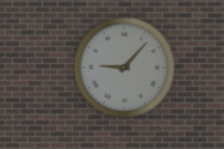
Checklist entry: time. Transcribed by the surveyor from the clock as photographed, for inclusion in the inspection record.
9:07
